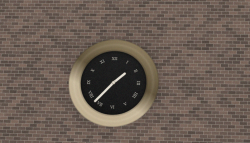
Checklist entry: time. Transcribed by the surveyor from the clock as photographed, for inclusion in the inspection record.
1:37
